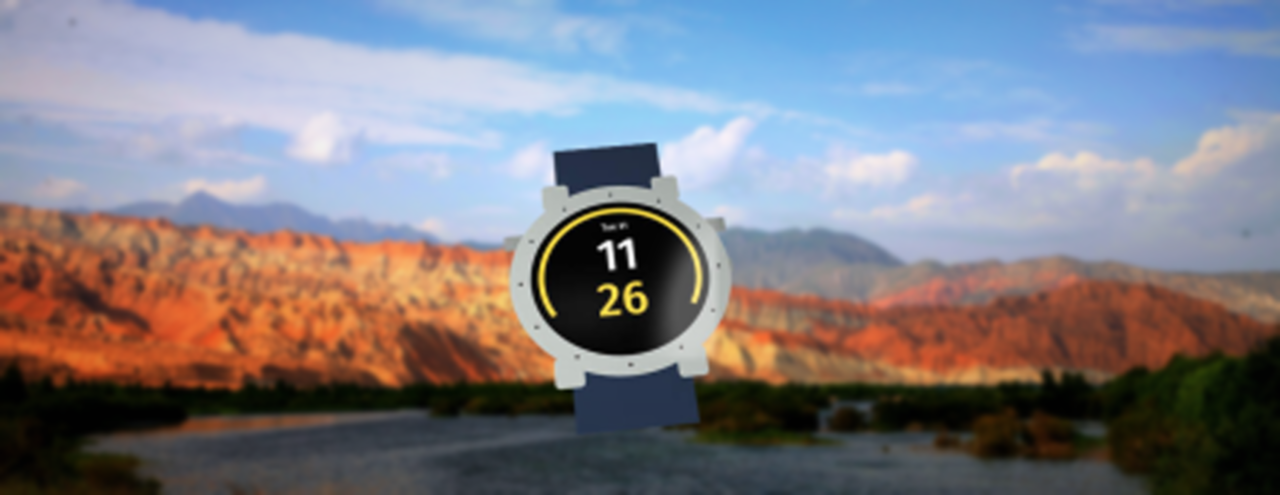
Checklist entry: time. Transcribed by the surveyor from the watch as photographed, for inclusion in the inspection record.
11:26
